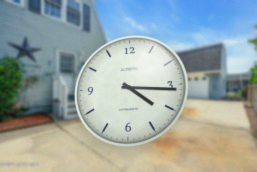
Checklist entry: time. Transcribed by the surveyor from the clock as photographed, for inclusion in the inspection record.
4:16
